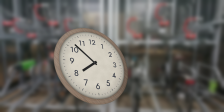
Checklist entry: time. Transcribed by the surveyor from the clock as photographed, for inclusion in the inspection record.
7:52
